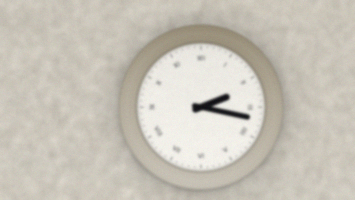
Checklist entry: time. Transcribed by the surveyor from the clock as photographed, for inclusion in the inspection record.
2:17
